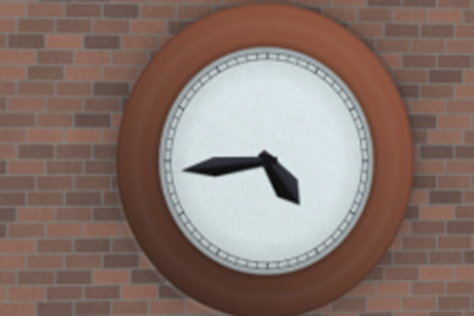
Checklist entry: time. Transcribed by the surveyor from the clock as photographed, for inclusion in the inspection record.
4:44
